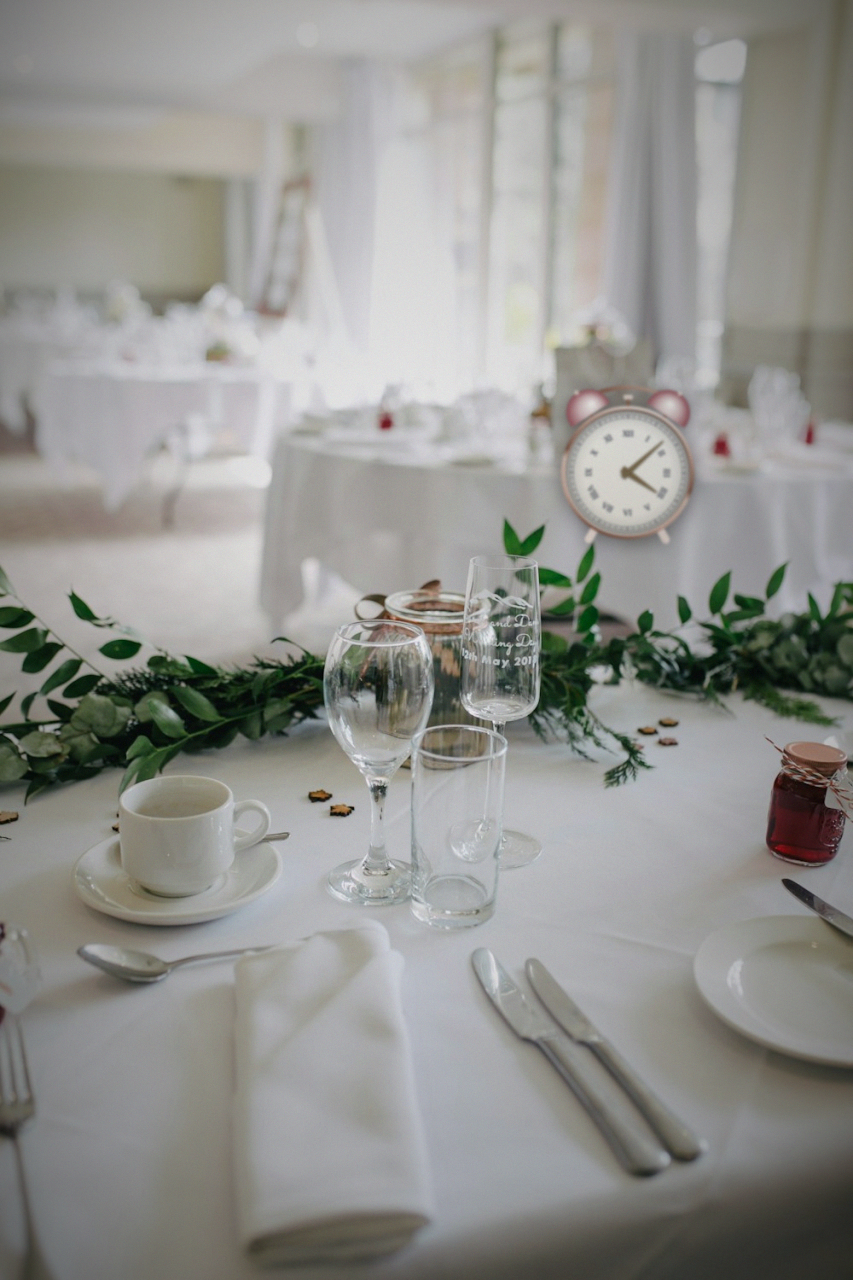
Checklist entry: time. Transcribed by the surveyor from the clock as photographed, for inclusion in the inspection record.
4:08
